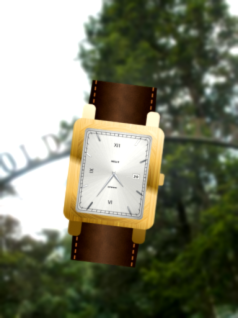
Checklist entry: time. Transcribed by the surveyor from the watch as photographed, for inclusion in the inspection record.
4:35
